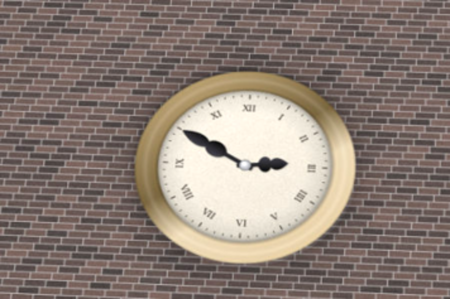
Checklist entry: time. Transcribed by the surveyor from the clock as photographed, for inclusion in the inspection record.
2:50
